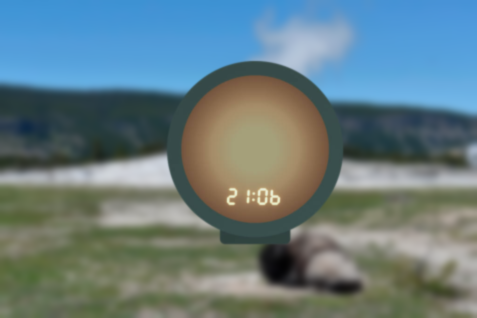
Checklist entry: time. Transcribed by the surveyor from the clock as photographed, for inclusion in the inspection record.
21:06
